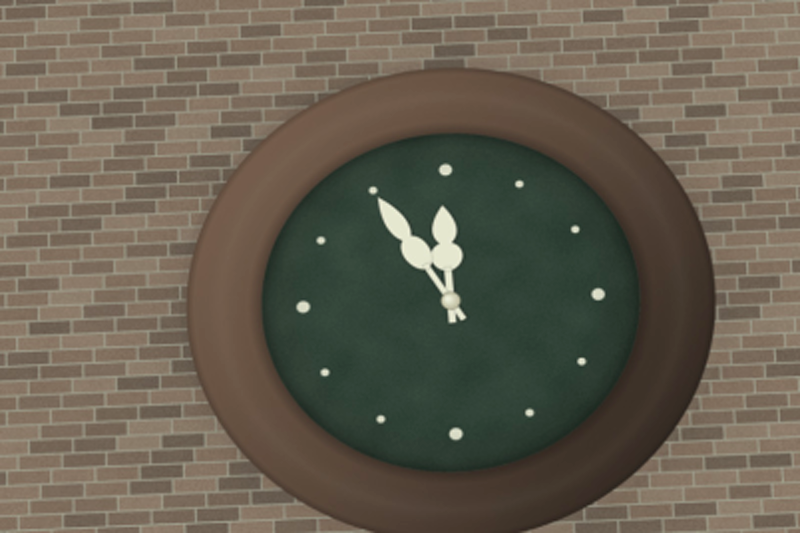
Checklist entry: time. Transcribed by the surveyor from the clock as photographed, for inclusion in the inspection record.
11:55
